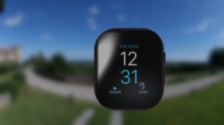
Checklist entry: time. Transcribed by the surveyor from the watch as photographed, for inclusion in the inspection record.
12:31
